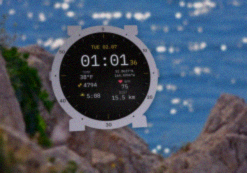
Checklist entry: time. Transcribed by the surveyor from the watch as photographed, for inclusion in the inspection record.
1:01
